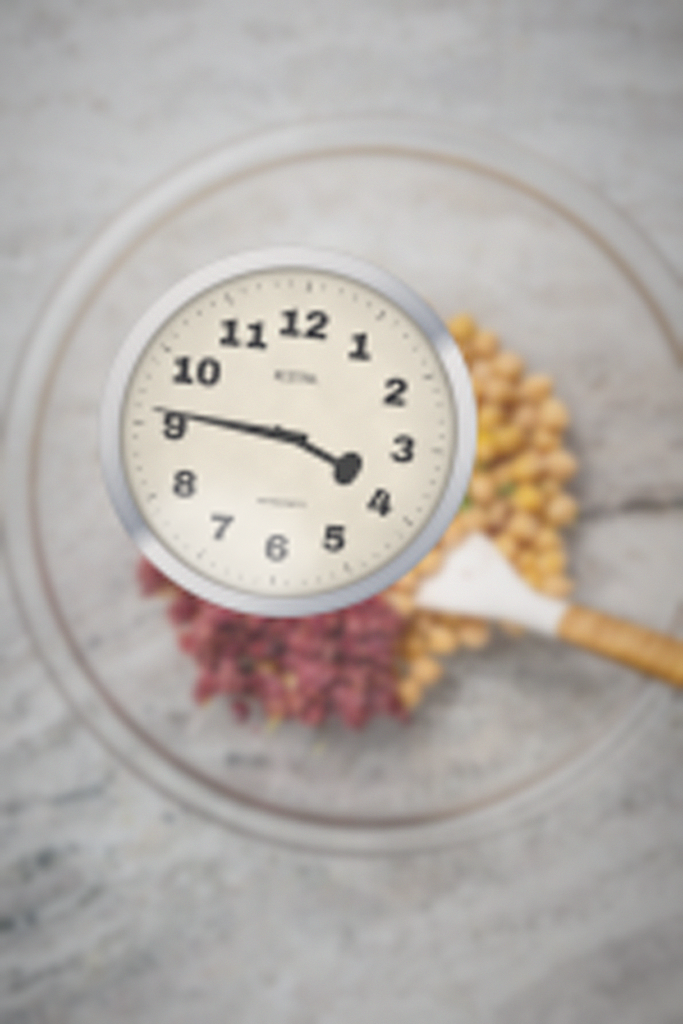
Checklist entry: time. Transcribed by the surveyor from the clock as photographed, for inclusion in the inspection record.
3:46
